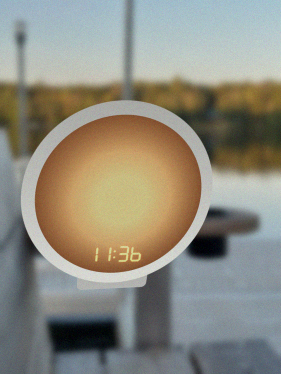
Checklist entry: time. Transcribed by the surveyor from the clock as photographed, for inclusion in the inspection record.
11:36
